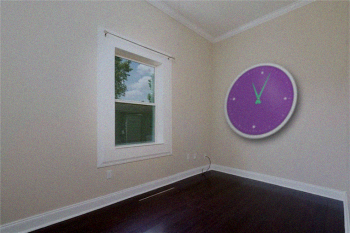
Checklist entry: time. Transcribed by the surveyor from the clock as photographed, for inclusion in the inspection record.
11:03
